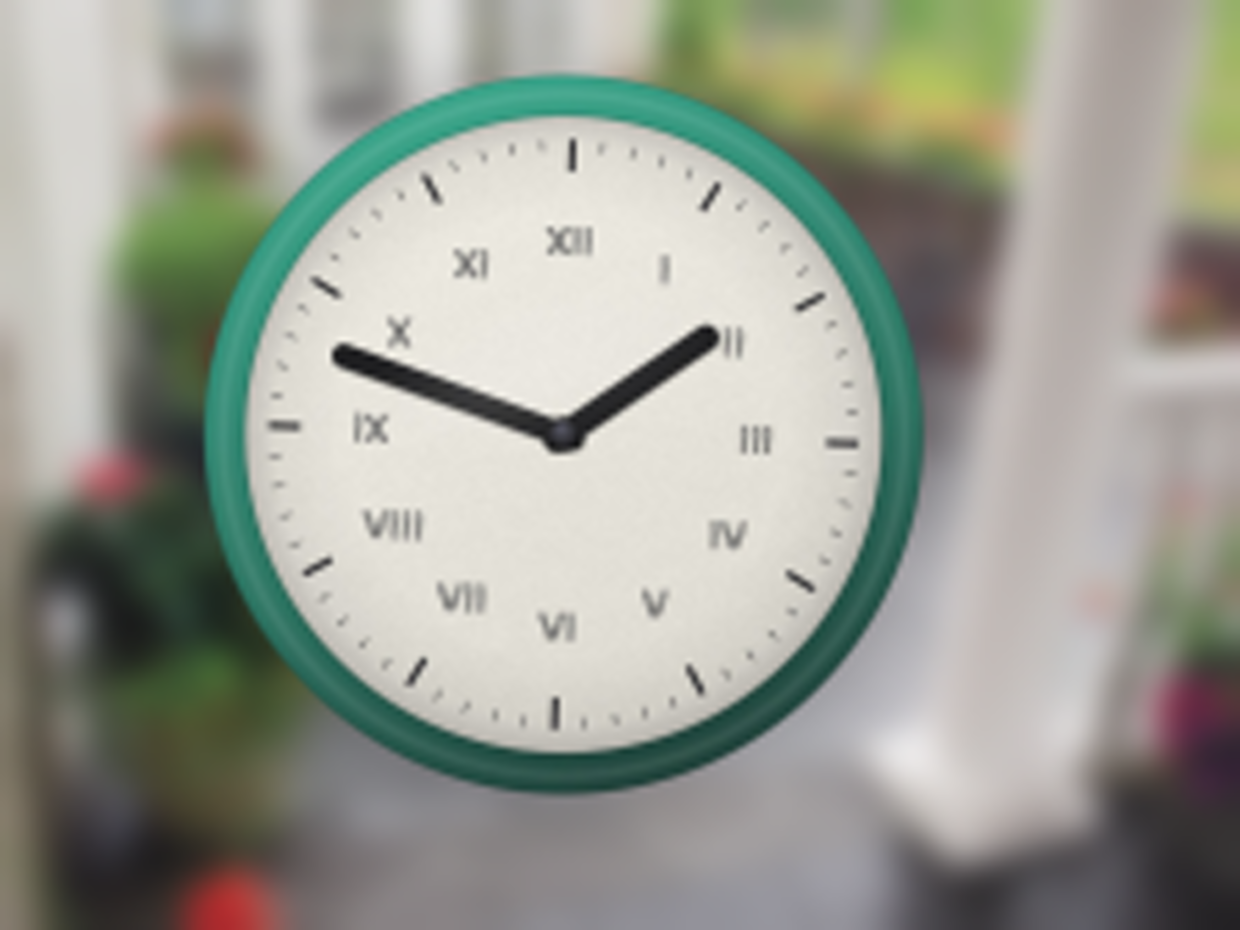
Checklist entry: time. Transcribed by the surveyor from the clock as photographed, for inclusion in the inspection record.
1:48
